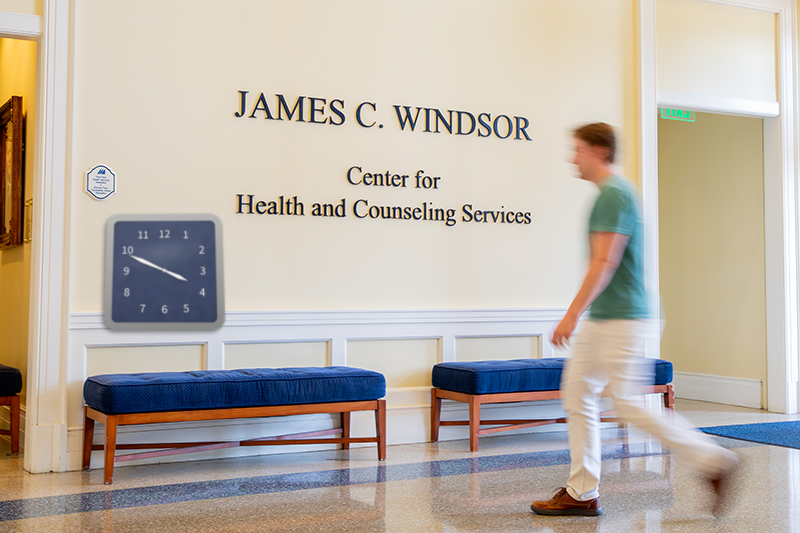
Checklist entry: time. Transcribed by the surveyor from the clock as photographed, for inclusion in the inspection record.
3:49
